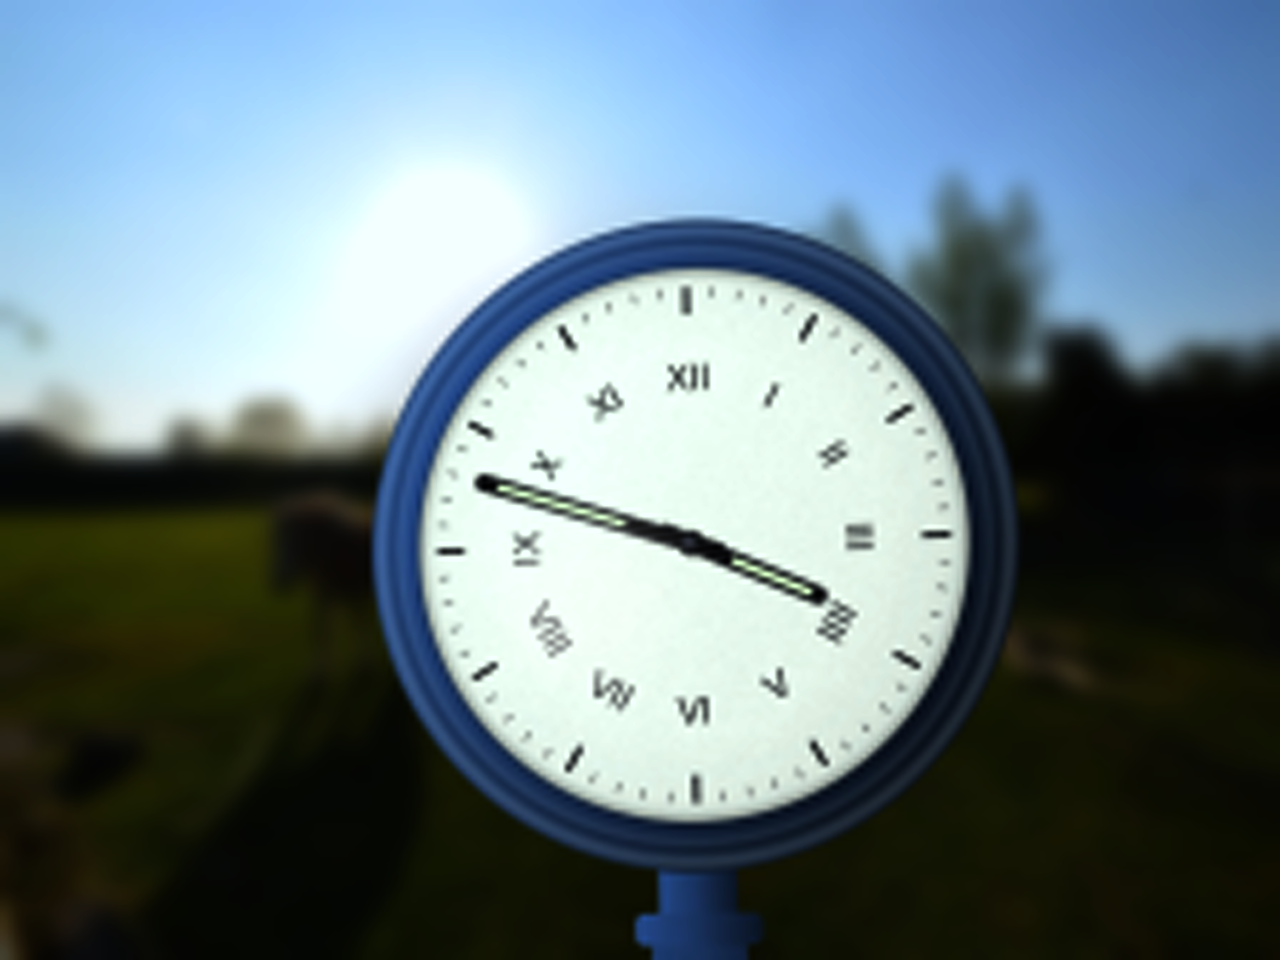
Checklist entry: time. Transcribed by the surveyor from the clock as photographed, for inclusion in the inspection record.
3:48
